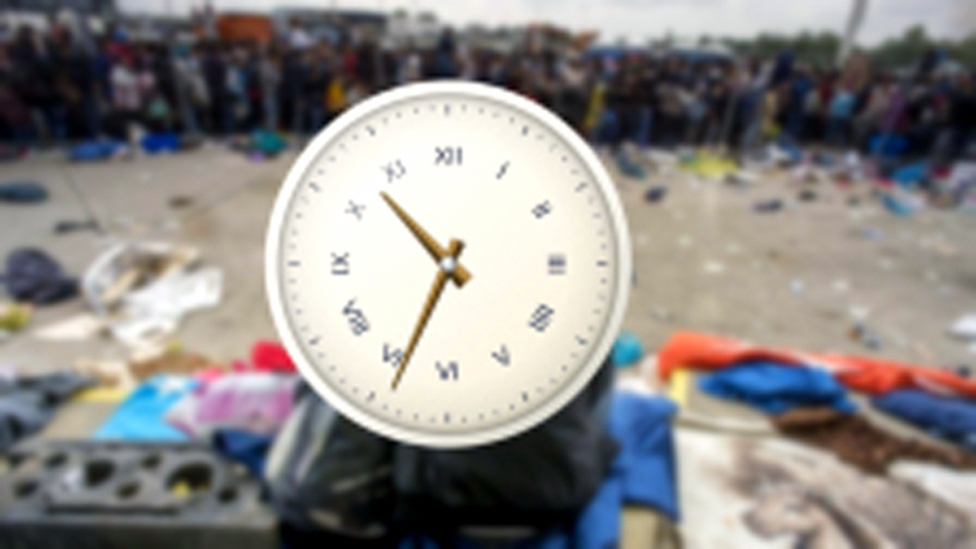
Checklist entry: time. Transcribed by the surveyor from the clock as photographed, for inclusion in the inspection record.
10:34
